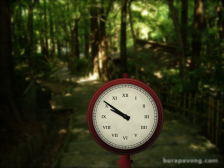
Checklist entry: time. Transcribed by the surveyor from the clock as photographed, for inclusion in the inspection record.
9:51
